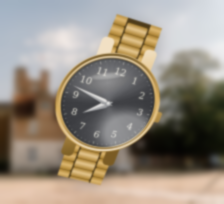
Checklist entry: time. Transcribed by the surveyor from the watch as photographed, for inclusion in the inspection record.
7:47
